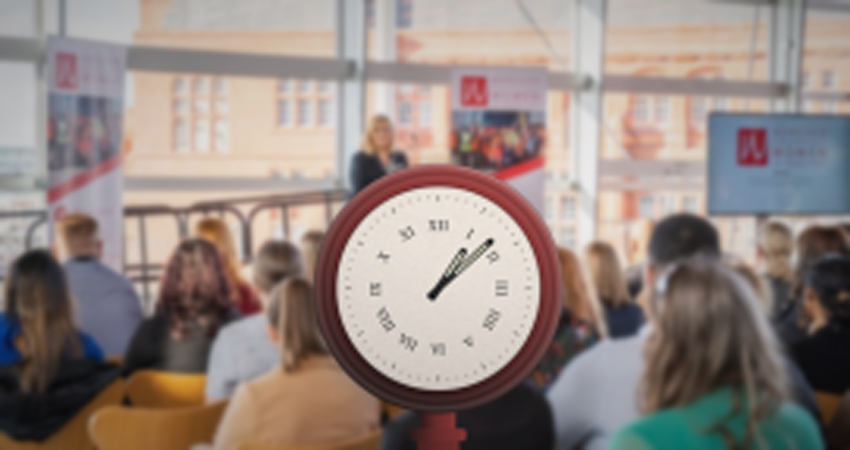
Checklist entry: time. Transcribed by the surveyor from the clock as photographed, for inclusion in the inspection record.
1:08
